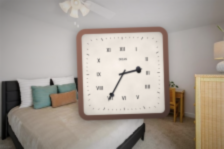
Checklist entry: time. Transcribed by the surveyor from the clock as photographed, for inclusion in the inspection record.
2:35
